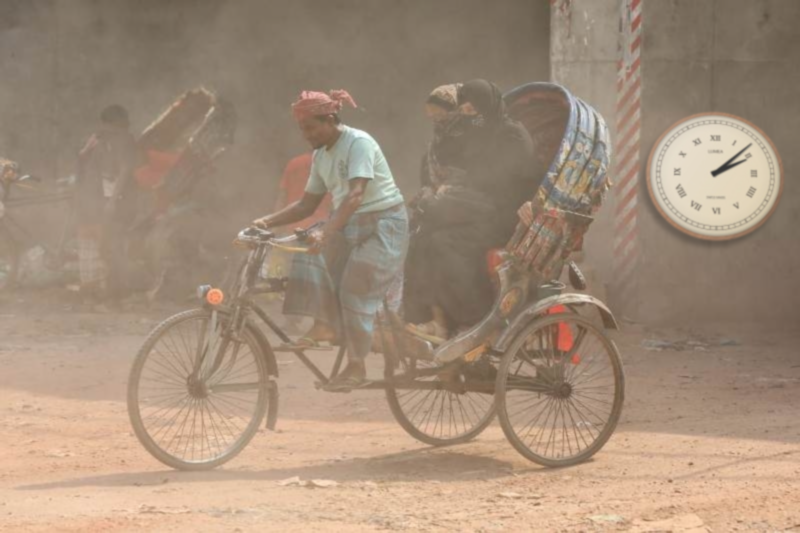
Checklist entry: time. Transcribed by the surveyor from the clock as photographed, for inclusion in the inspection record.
2:08
